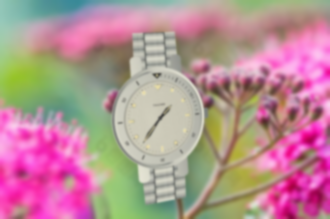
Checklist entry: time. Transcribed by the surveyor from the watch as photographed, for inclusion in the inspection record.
1:37
